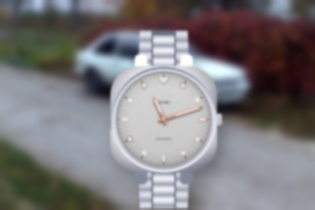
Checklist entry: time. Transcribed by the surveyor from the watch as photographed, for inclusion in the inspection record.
11:12
